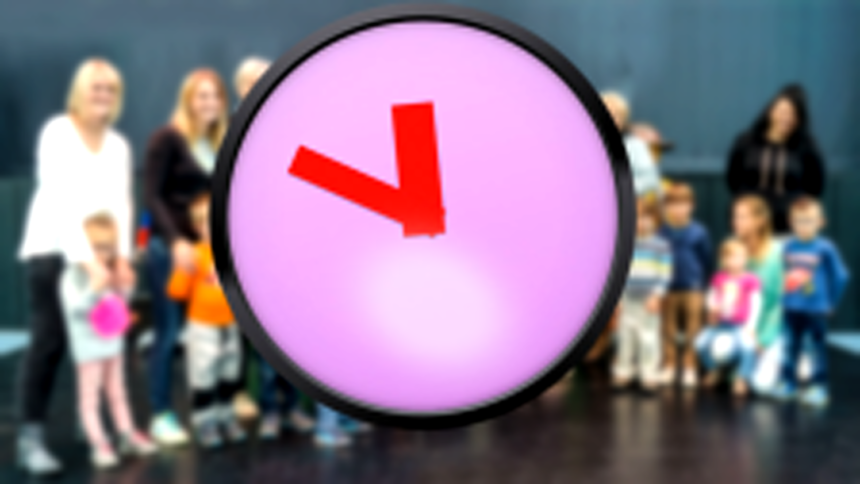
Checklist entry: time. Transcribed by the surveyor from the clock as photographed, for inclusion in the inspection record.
11:49
